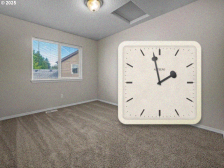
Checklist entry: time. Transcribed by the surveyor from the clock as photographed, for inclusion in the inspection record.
1:58
